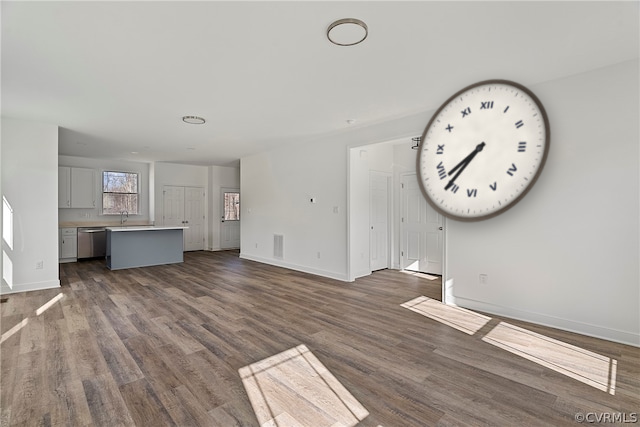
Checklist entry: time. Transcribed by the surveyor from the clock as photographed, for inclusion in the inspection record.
7:36
